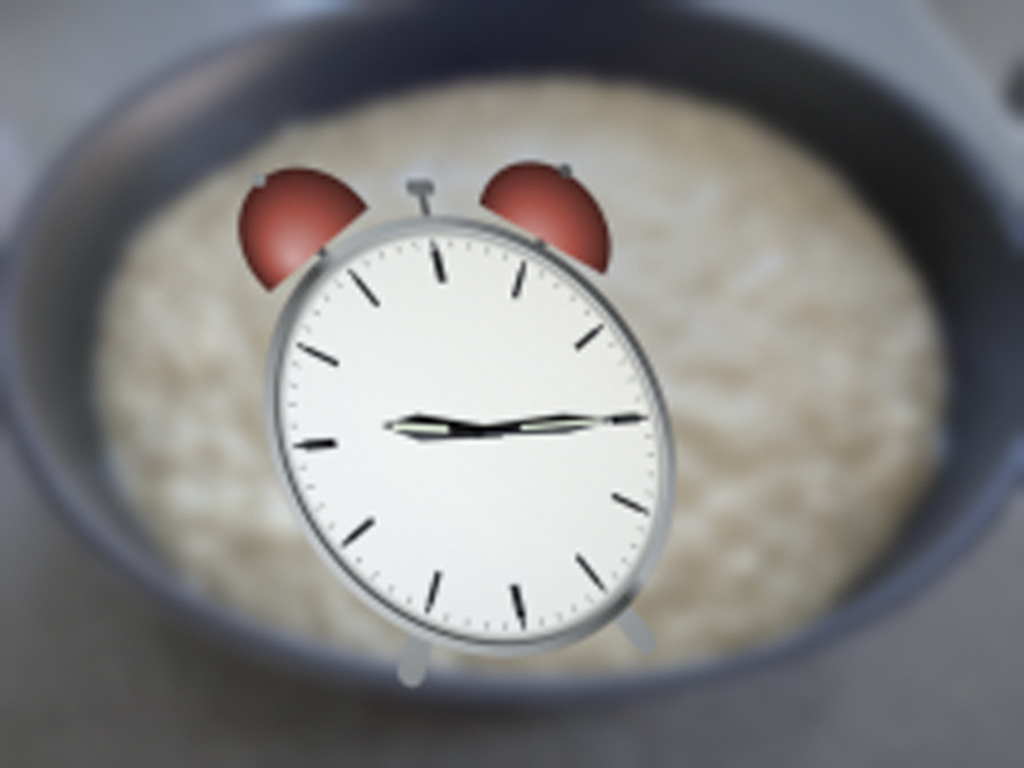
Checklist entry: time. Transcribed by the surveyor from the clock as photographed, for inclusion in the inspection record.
9:15
